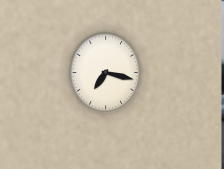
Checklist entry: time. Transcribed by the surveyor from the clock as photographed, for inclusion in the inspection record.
7:17
